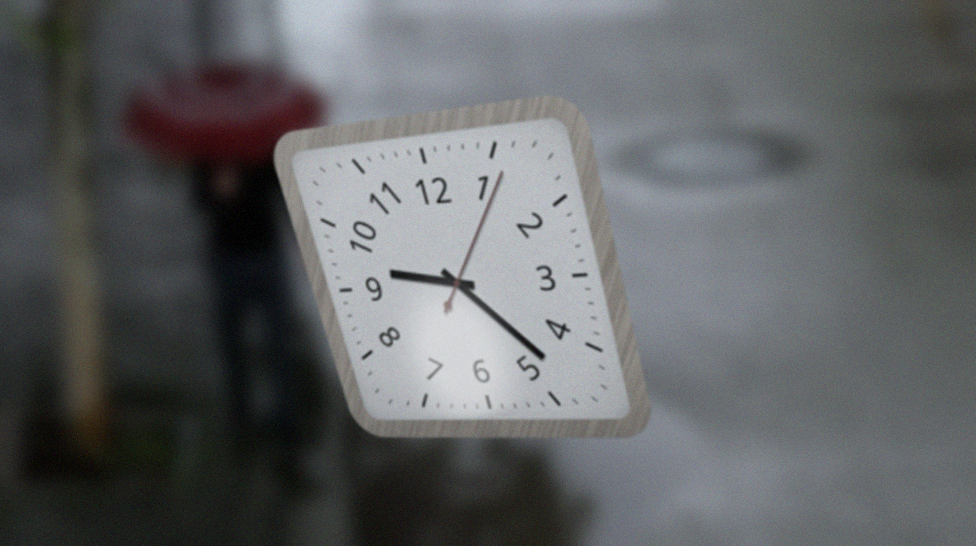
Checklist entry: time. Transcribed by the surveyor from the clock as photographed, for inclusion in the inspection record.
9:23:06
